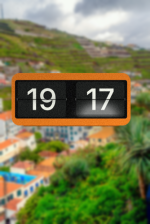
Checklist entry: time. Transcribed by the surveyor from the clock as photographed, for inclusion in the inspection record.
19:17
